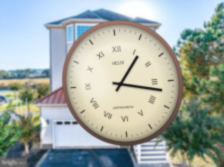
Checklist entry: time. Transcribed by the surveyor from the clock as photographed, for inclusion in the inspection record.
1:17
